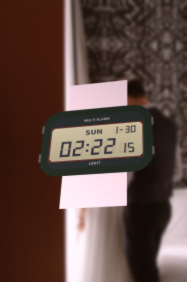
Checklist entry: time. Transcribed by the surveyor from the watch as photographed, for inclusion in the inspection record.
2:22:15
